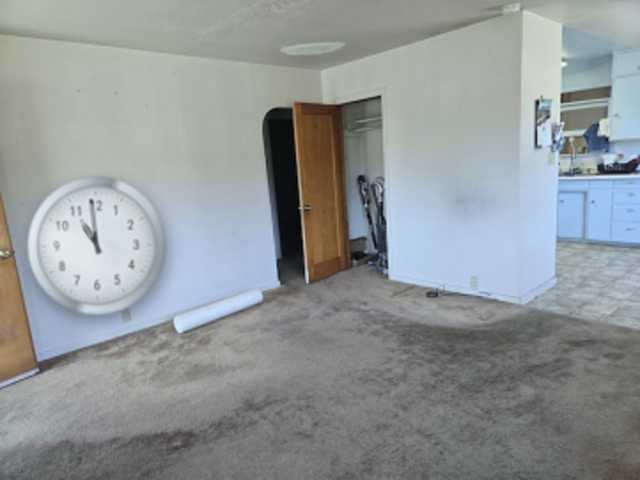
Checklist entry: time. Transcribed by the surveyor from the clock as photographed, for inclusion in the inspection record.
10:59
